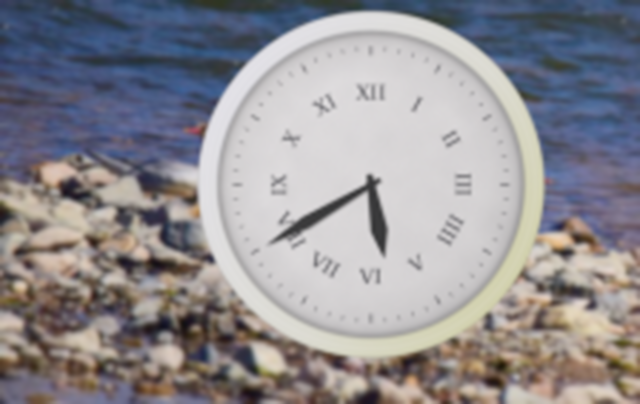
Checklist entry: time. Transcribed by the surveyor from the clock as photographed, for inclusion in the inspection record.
5:40
